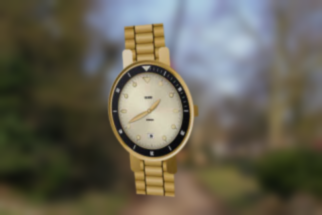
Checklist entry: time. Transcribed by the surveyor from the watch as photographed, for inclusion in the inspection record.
1:41
